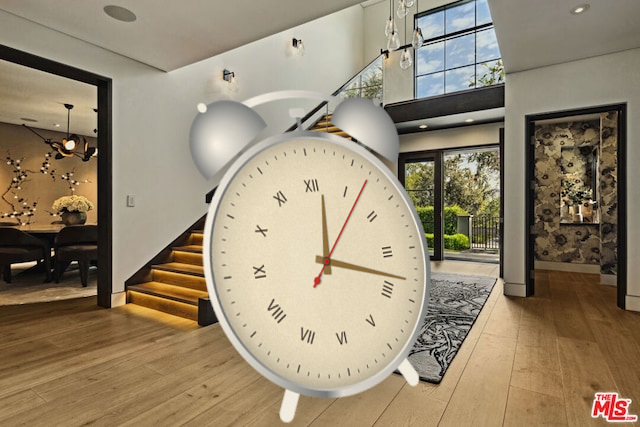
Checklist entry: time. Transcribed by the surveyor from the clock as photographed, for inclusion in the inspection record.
12:18:07
